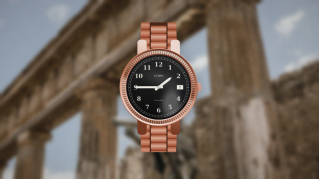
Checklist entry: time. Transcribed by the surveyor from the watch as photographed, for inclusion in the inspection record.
1:45
